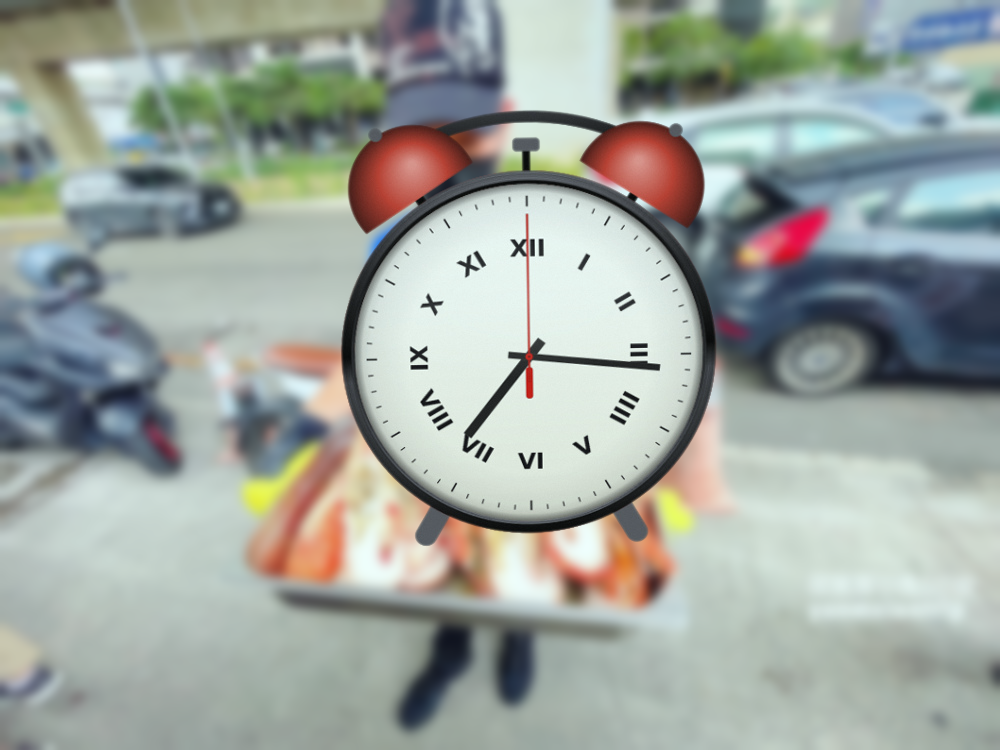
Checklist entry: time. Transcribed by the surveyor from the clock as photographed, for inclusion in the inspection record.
7:16:00
